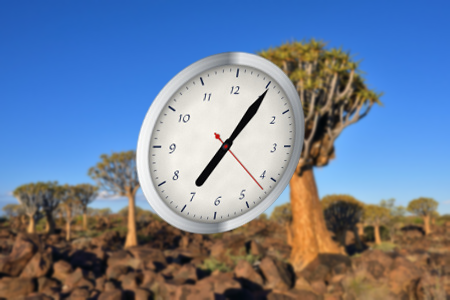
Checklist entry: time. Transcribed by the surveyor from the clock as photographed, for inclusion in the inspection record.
7:05:22
